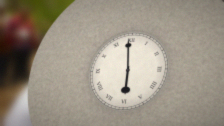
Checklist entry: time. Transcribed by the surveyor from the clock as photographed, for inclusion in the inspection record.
5:59
